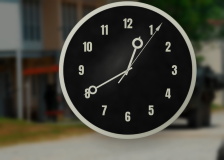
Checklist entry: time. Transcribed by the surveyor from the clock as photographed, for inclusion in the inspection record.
12:40:06
